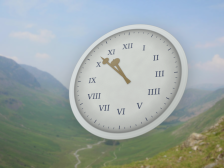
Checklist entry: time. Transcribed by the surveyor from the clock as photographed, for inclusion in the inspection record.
10:52
